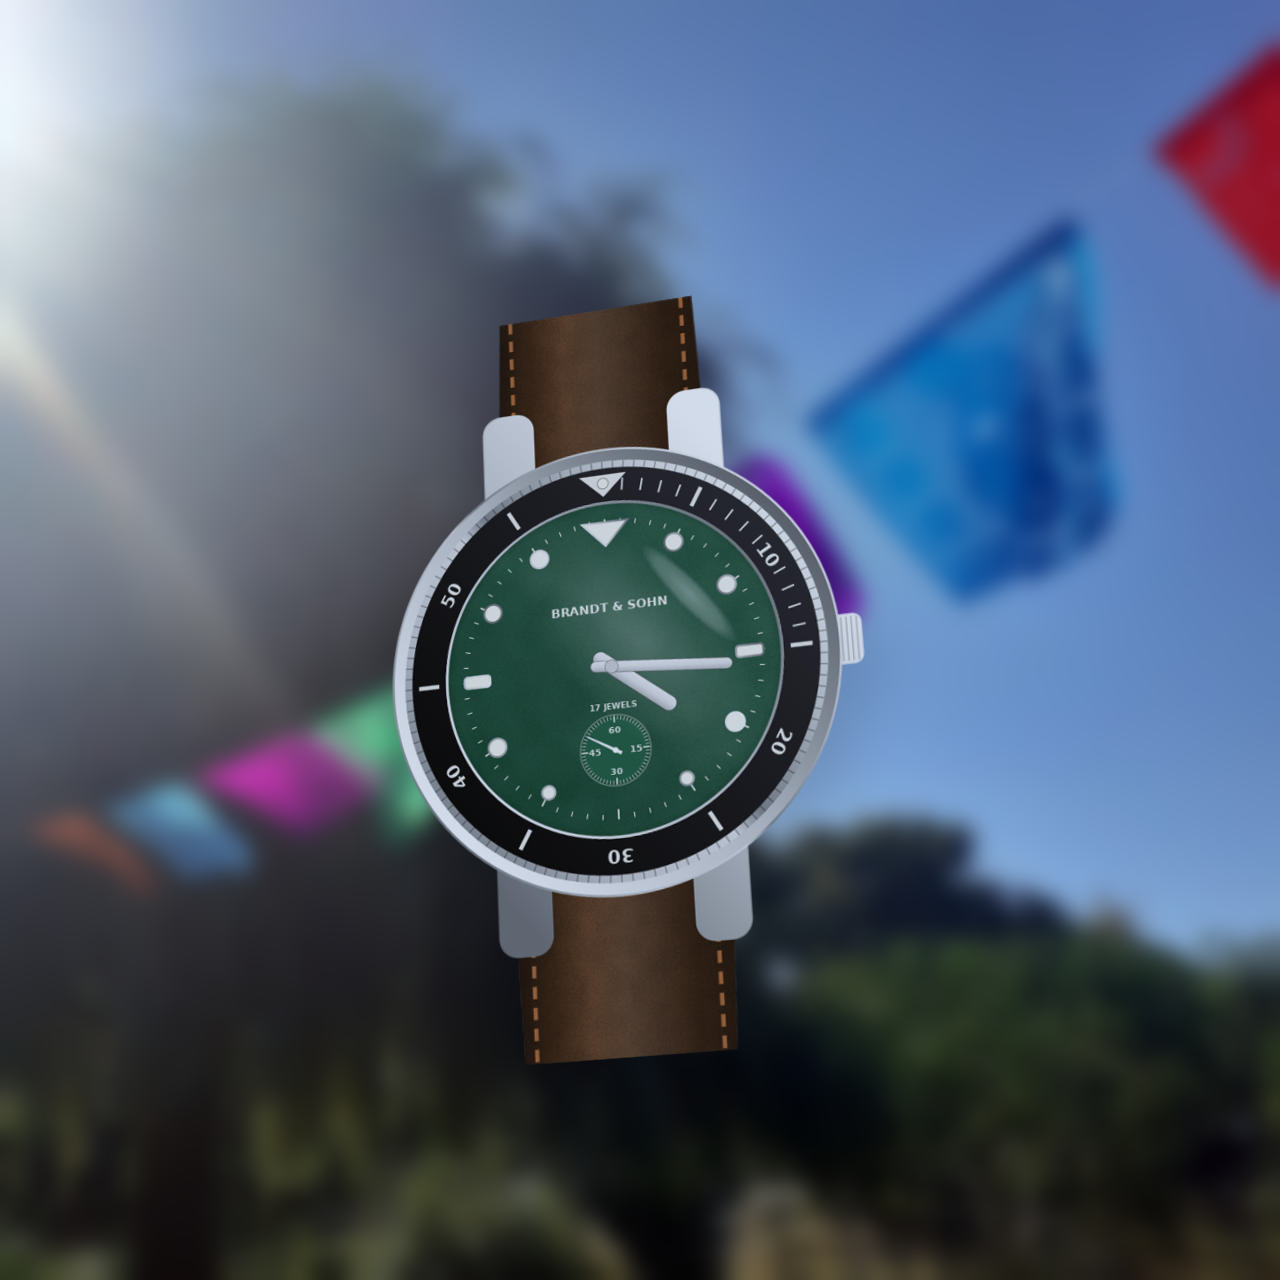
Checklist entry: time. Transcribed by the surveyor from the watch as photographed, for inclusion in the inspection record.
4:15:50
